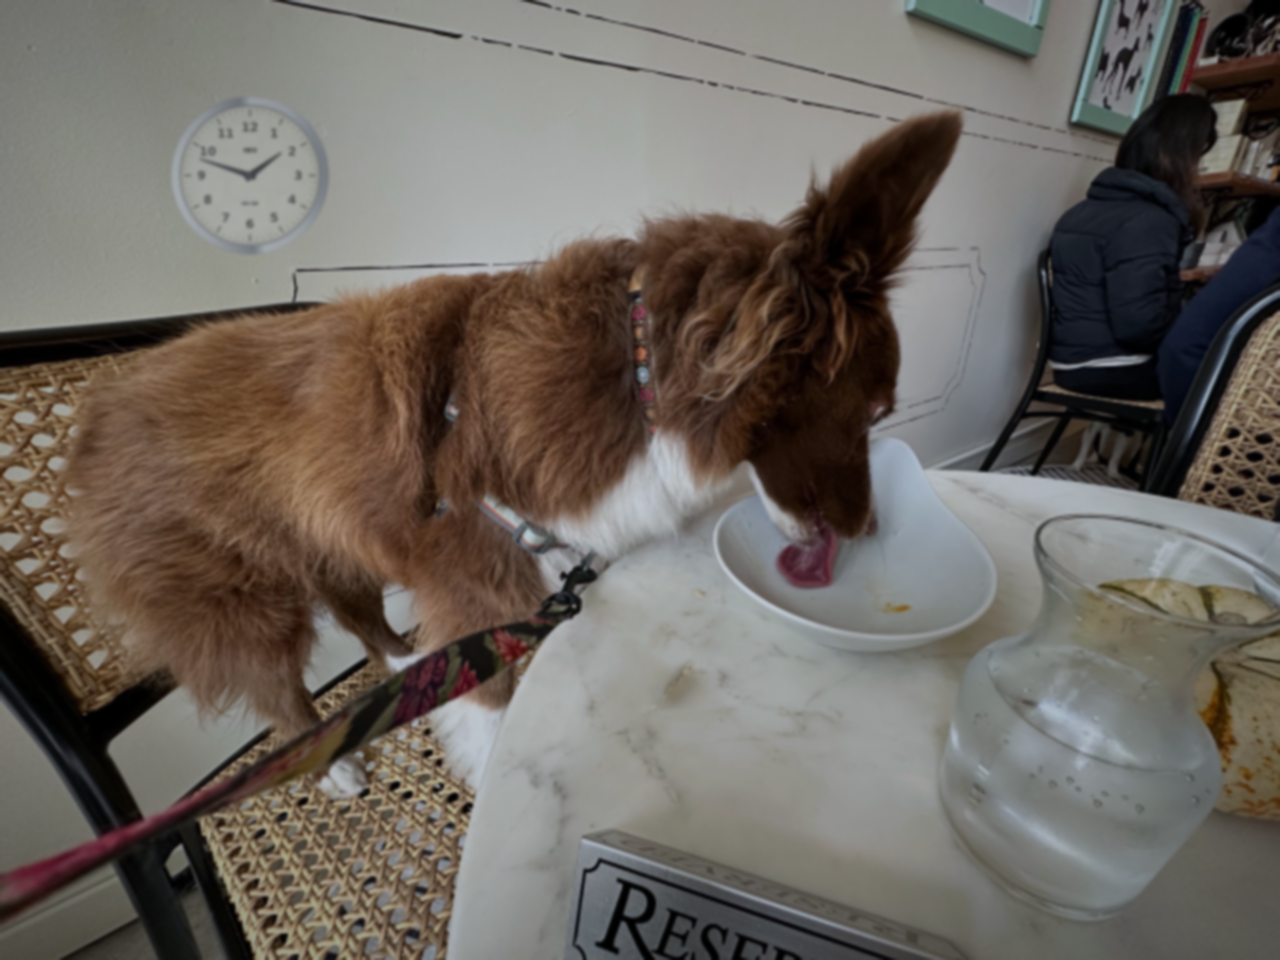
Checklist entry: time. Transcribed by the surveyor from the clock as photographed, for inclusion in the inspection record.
1:48
